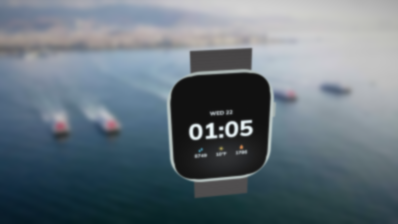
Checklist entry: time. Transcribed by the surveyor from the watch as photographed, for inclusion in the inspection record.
1:05
